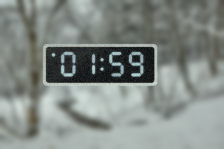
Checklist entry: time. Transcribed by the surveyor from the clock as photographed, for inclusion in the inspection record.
1:59
